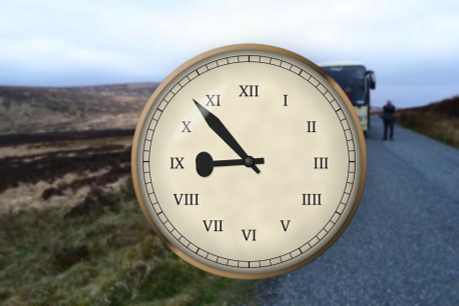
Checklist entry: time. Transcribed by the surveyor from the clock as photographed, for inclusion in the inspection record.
8:53
